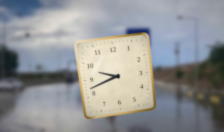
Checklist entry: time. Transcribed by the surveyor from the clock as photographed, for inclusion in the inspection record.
9:42
